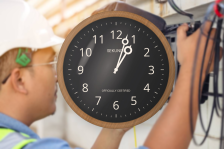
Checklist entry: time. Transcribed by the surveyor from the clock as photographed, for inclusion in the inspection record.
1:03
